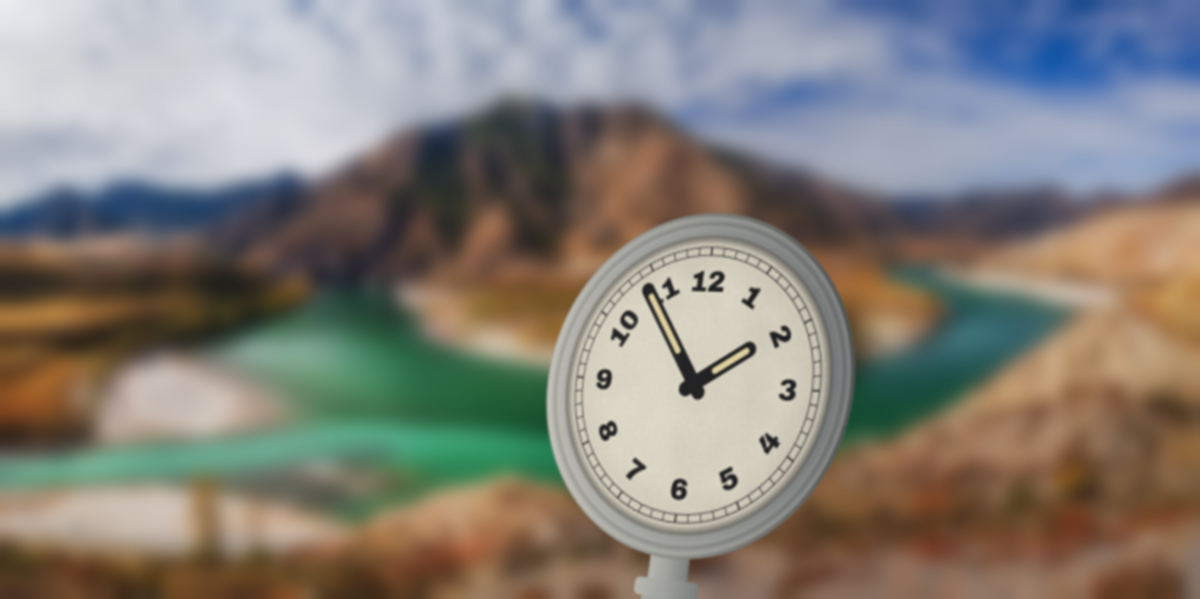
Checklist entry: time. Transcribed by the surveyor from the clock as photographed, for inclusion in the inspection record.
1:54
